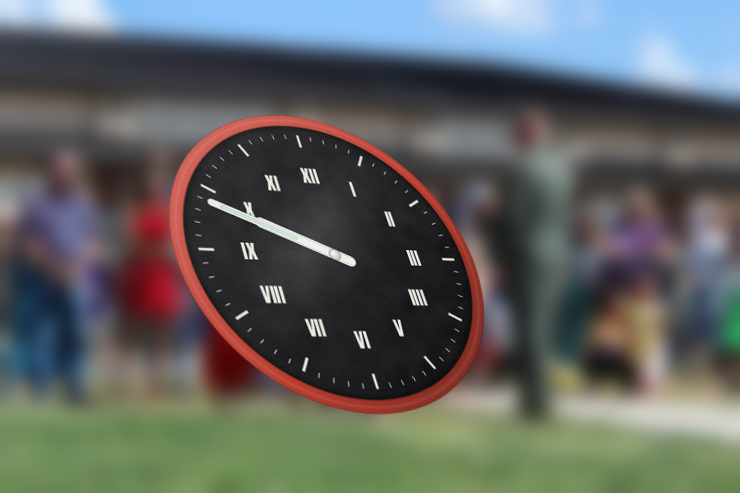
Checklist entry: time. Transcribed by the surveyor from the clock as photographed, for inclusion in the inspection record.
9:49
